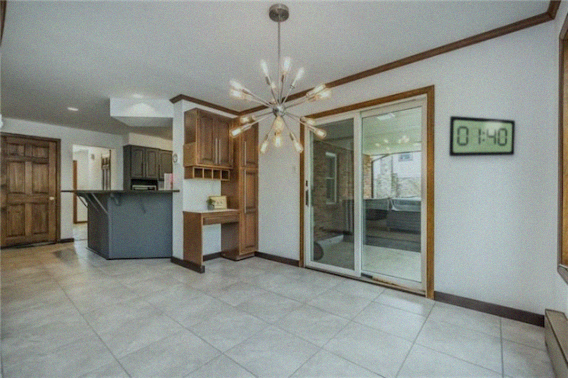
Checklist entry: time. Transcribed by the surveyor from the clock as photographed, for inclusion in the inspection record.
1:40
